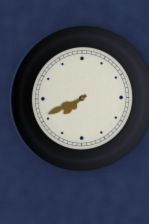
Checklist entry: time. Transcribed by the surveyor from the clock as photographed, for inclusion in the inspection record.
7:41
